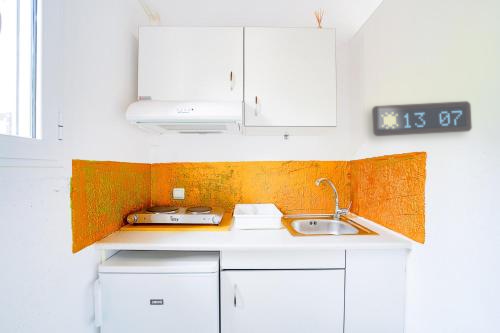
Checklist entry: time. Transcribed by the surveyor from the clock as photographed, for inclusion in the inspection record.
13:07
